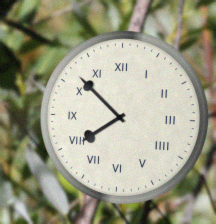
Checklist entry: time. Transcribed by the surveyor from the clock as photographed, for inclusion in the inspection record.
7:52
